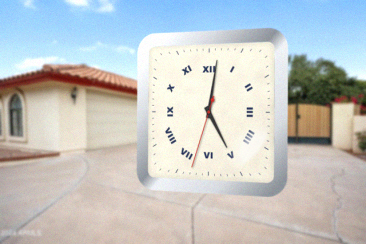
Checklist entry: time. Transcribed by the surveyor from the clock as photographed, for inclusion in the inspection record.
5:01:33
